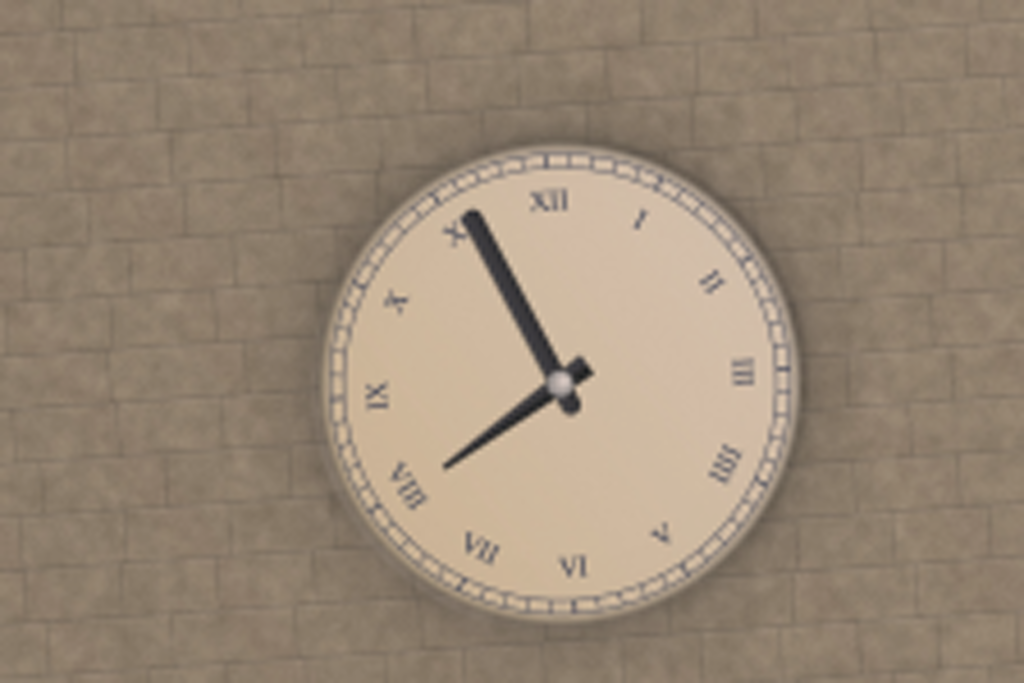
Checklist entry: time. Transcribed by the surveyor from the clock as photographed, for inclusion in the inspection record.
7:56
